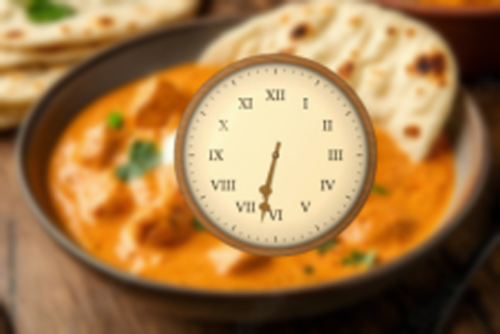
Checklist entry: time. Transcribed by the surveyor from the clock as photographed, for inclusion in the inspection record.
6:32
